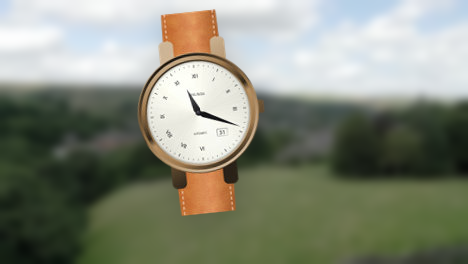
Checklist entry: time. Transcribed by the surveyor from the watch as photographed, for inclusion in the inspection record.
11:19
